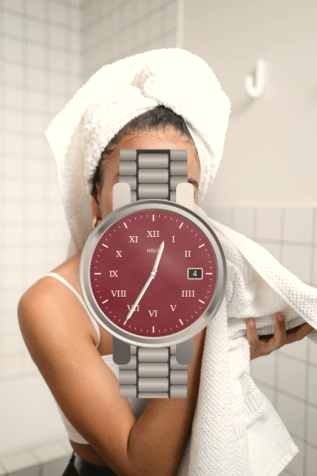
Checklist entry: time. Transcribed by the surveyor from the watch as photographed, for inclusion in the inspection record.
12:35
